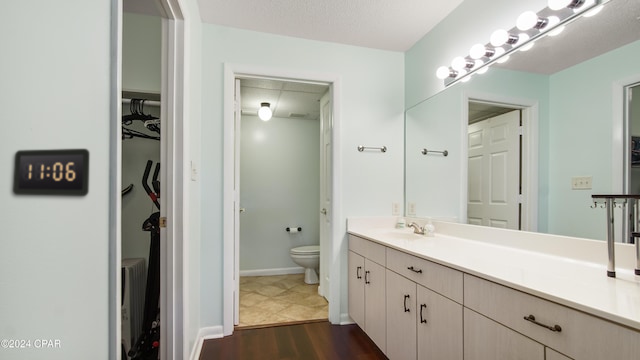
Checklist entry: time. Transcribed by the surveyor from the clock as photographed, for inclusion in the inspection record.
11:06
